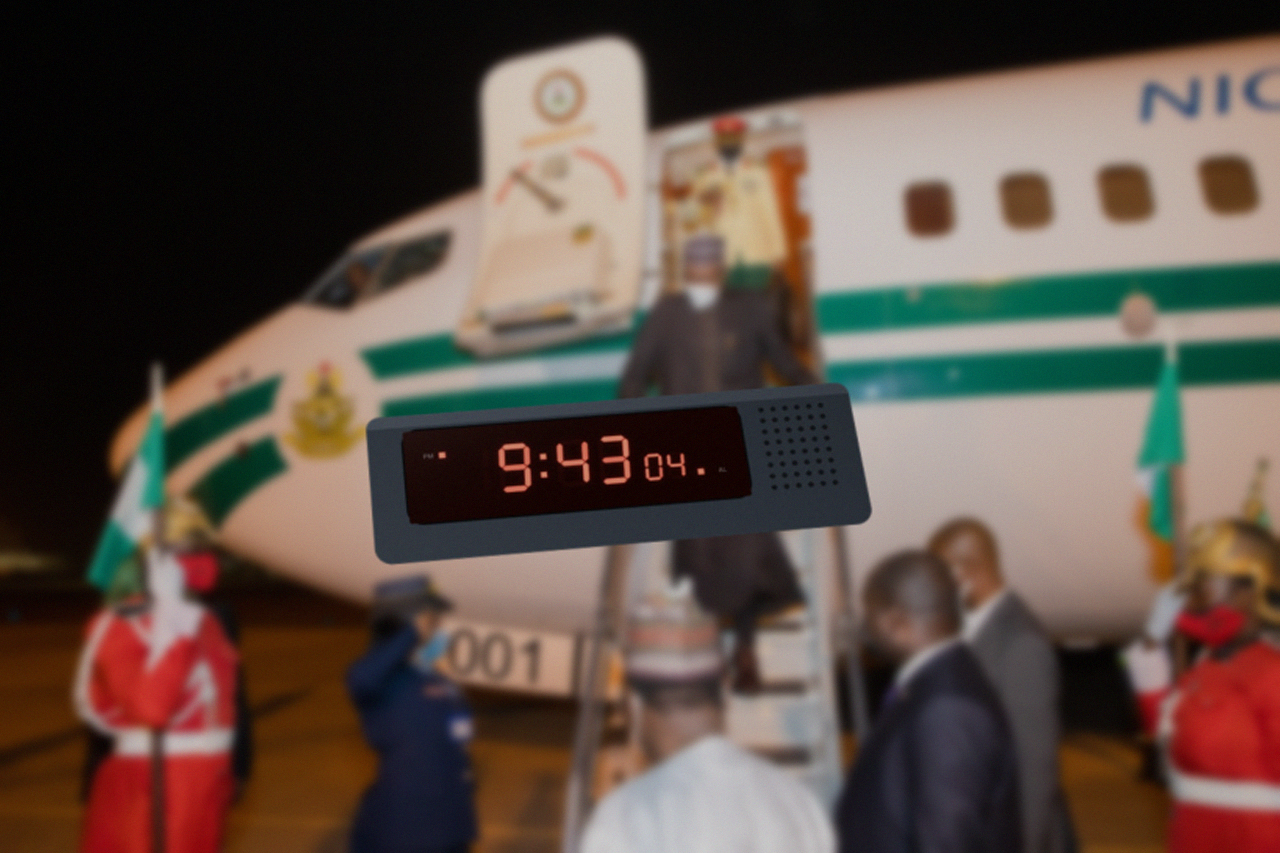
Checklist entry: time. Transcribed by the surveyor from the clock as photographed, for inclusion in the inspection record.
9:43:04
